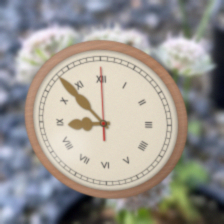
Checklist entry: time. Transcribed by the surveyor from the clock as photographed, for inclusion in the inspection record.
8:53:00
